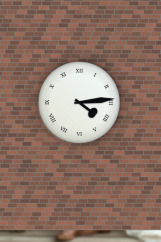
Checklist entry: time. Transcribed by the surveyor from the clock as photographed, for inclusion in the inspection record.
4:14
